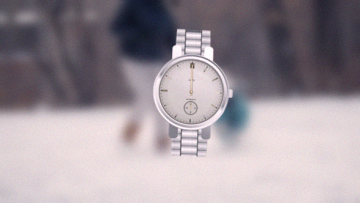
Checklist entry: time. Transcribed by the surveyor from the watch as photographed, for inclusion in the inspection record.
12:00
